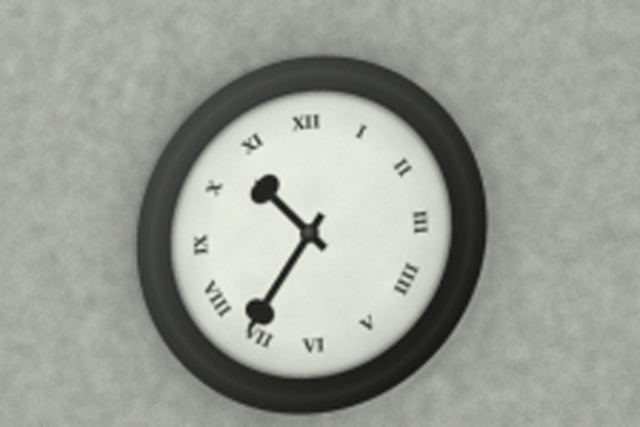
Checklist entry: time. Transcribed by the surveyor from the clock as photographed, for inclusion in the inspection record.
10:36
